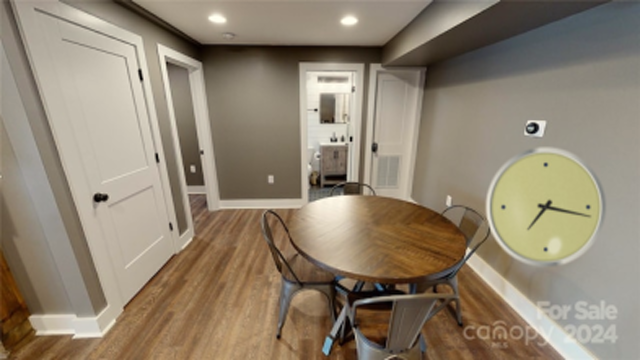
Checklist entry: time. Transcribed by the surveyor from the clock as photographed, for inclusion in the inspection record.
7:17
